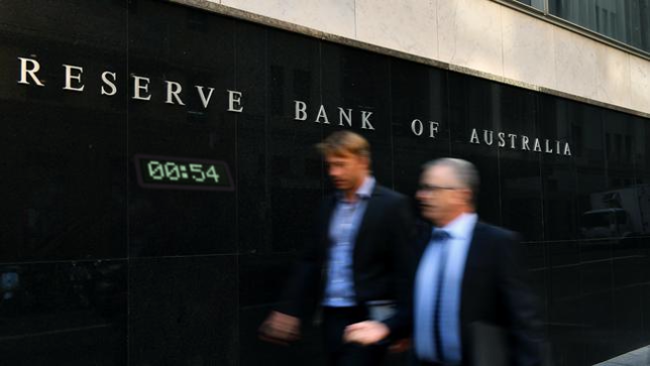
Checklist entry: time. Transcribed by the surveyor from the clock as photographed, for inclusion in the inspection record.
0:54
